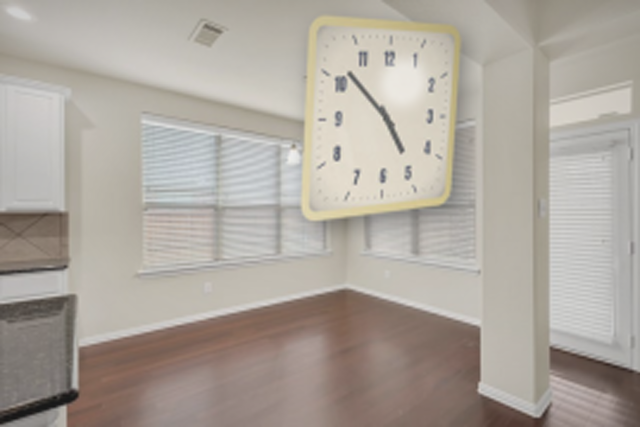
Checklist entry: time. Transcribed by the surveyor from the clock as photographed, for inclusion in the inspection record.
4:52
